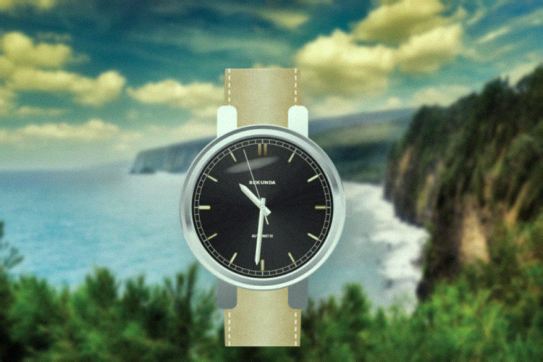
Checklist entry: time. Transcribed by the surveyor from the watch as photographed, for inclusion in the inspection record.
10:30:57
